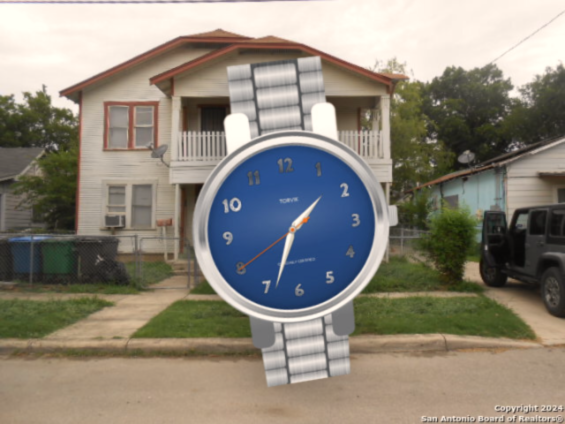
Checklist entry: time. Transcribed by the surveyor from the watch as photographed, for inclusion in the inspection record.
1:33:40
